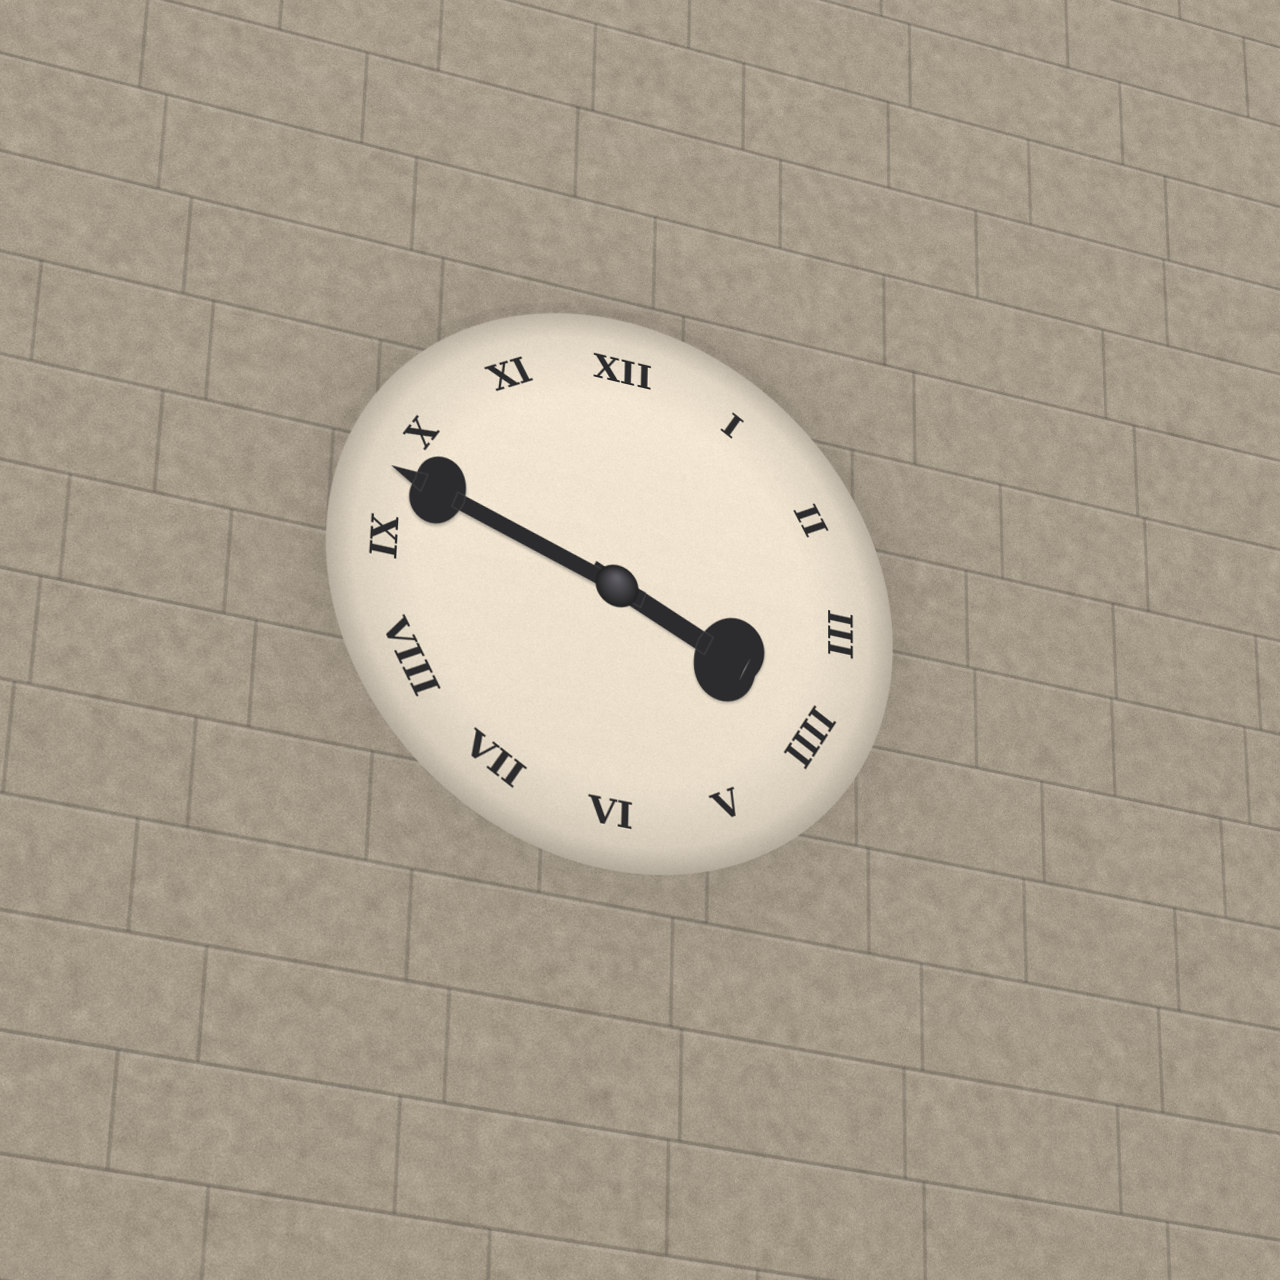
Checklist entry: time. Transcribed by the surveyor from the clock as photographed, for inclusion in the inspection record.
3:48
